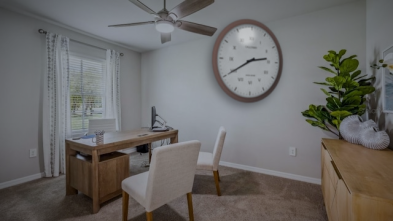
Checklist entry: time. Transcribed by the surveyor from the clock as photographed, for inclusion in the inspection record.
2:40
